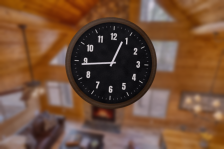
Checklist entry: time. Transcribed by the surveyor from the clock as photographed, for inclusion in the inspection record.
12:44
